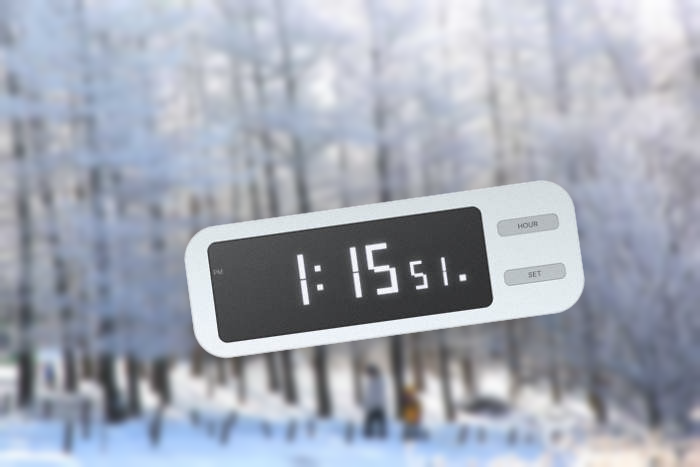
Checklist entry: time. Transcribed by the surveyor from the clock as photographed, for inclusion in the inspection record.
1:15:51
